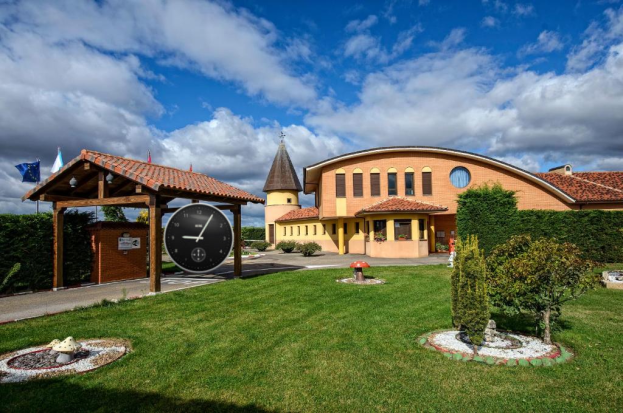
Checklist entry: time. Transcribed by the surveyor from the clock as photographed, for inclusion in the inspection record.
9:05
